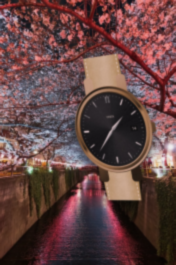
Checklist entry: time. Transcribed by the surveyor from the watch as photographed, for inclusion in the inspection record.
1:37
